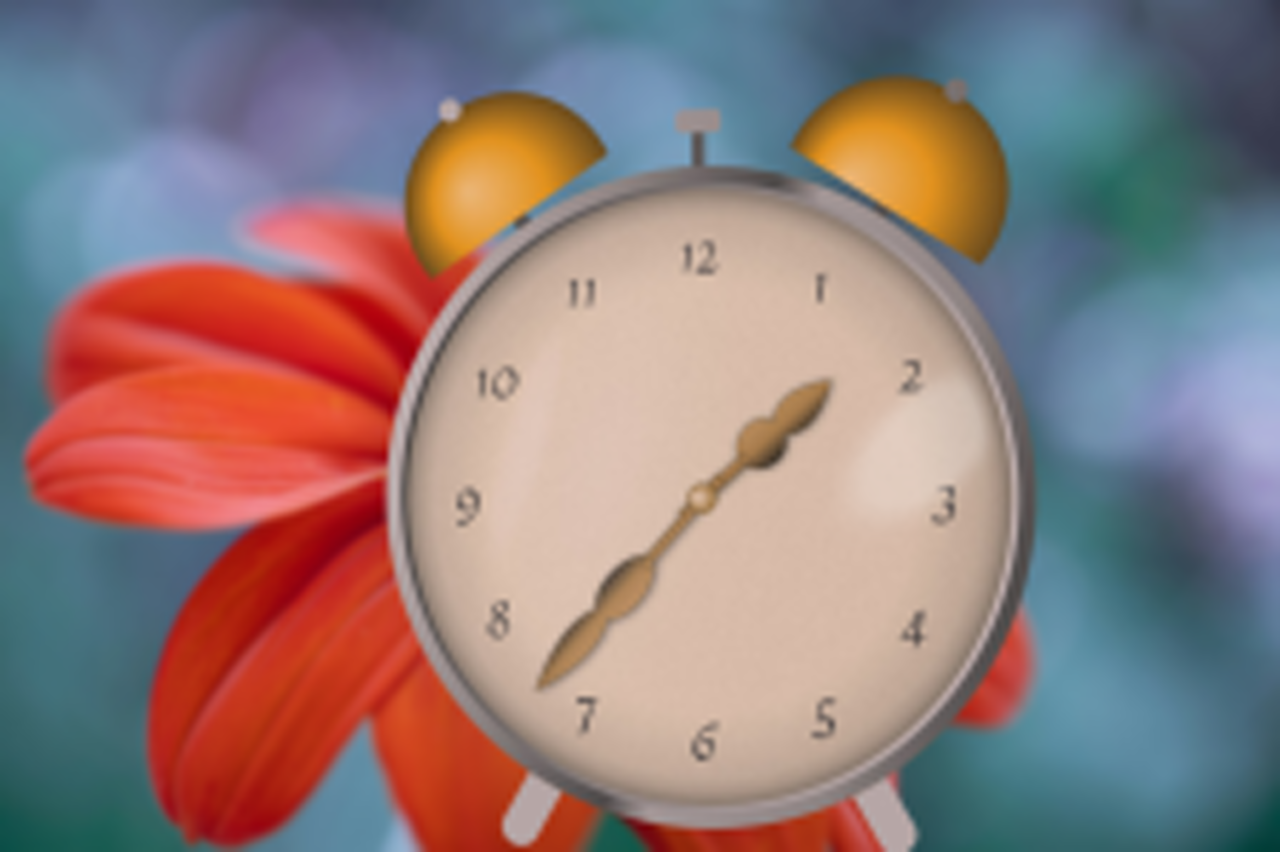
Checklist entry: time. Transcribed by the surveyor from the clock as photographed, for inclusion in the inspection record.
1:37
